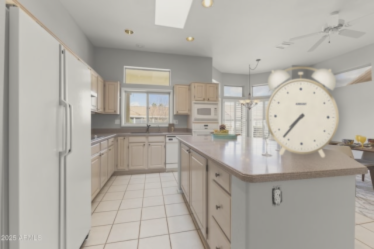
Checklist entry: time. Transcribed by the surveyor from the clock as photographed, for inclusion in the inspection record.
7:37
